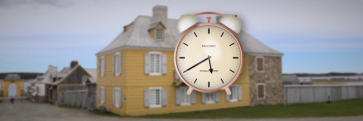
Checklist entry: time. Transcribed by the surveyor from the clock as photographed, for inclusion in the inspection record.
5:40
